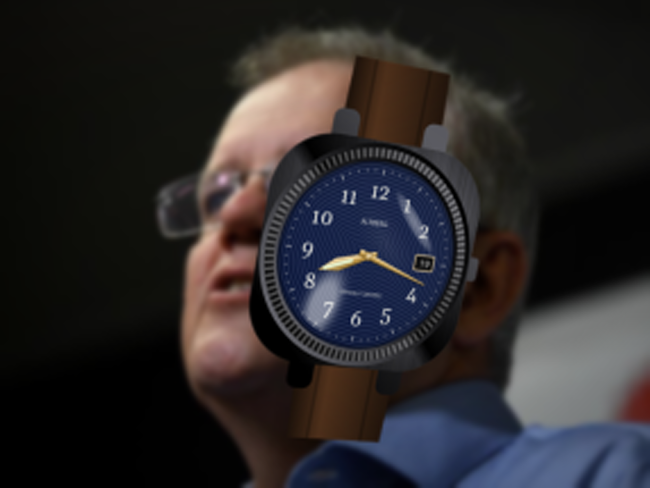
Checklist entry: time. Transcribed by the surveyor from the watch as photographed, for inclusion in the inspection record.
8:18
